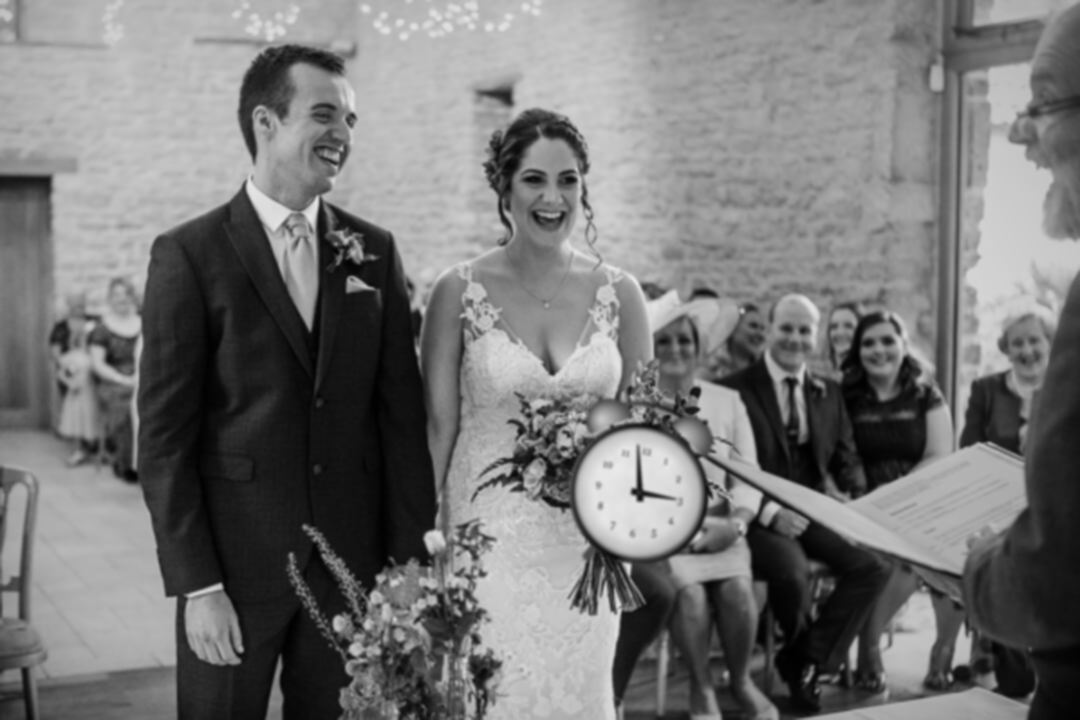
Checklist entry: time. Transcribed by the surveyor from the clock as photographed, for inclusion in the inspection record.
2:58
